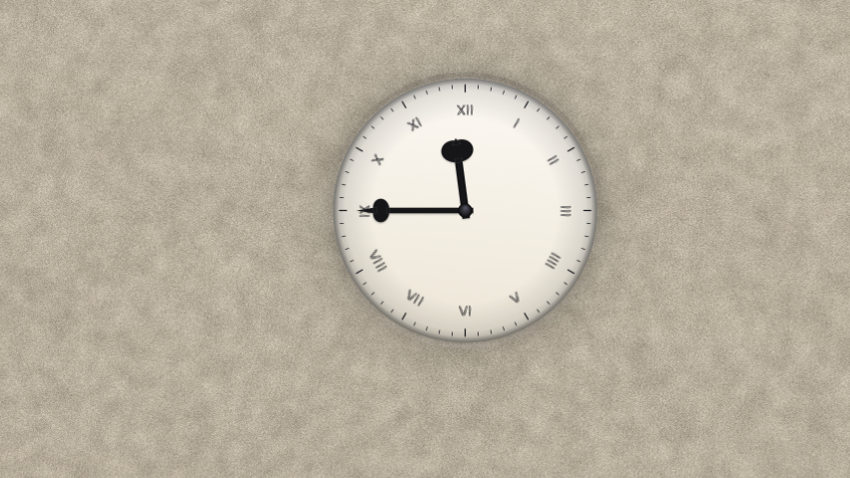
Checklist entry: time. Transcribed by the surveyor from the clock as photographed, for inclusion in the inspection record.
11:45
